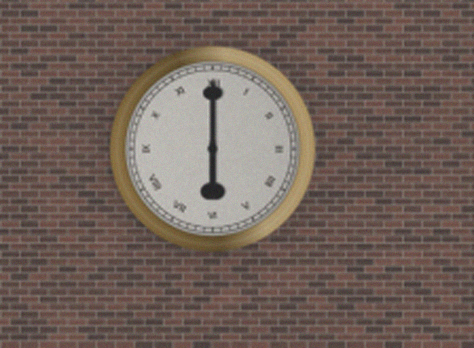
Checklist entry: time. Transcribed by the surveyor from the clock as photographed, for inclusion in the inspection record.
6:00
